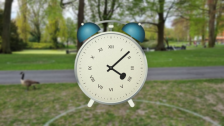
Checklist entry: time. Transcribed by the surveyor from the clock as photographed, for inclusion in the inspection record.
4:08
